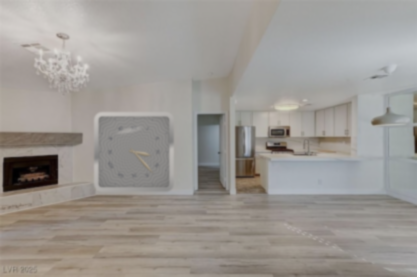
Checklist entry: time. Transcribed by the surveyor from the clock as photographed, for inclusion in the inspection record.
3:23
